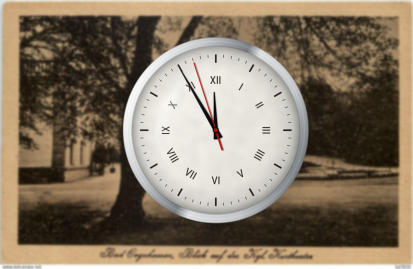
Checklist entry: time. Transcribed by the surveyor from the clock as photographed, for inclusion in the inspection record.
11:54:57
